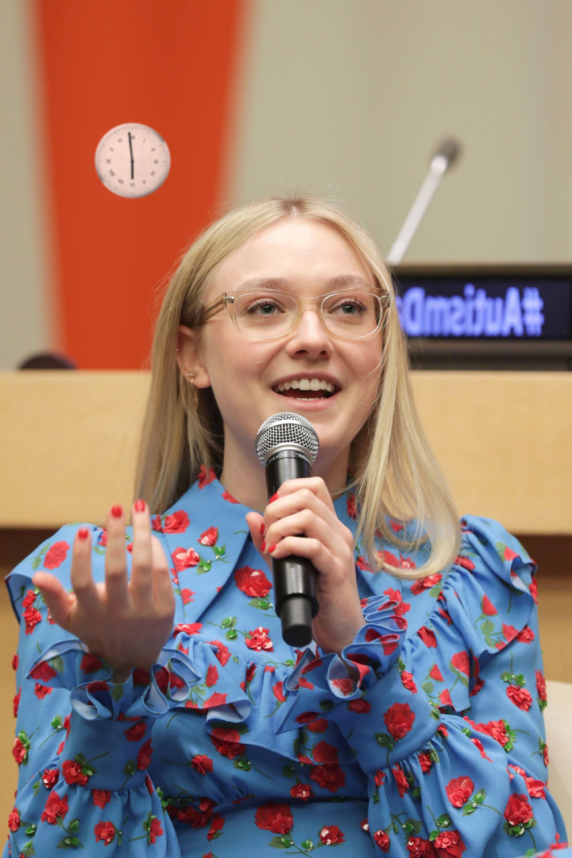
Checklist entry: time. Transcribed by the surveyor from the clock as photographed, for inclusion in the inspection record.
5:59
